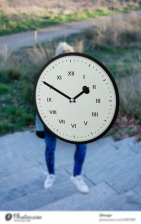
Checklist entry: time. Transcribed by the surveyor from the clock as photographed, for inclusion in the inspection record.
1:50
